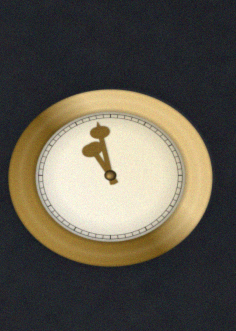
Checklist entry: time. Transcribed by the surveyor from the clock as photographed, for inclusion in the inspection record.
10:58
